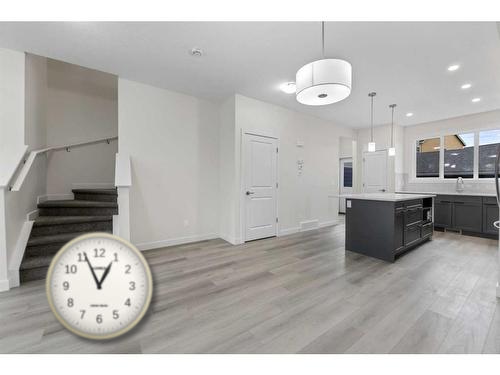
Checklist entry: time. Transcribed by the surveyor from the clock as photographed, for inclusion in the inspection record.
12:56
